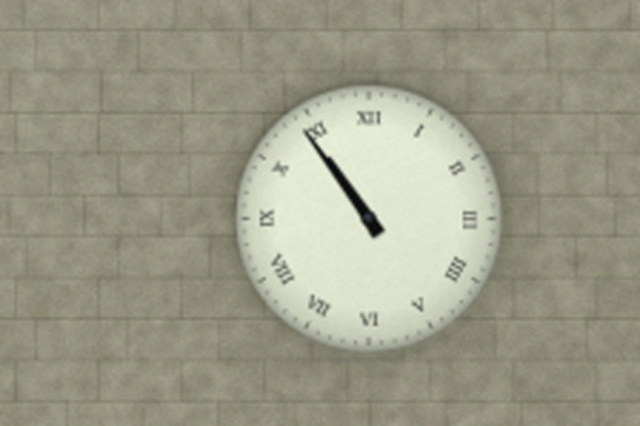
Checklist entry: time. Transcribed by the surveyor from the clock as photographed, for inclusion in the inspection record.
10:54
